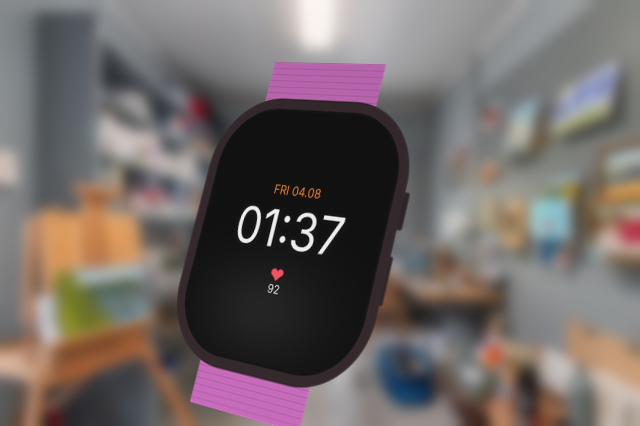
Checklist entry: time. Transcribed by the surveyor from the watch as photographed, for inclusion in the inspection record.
1:37
